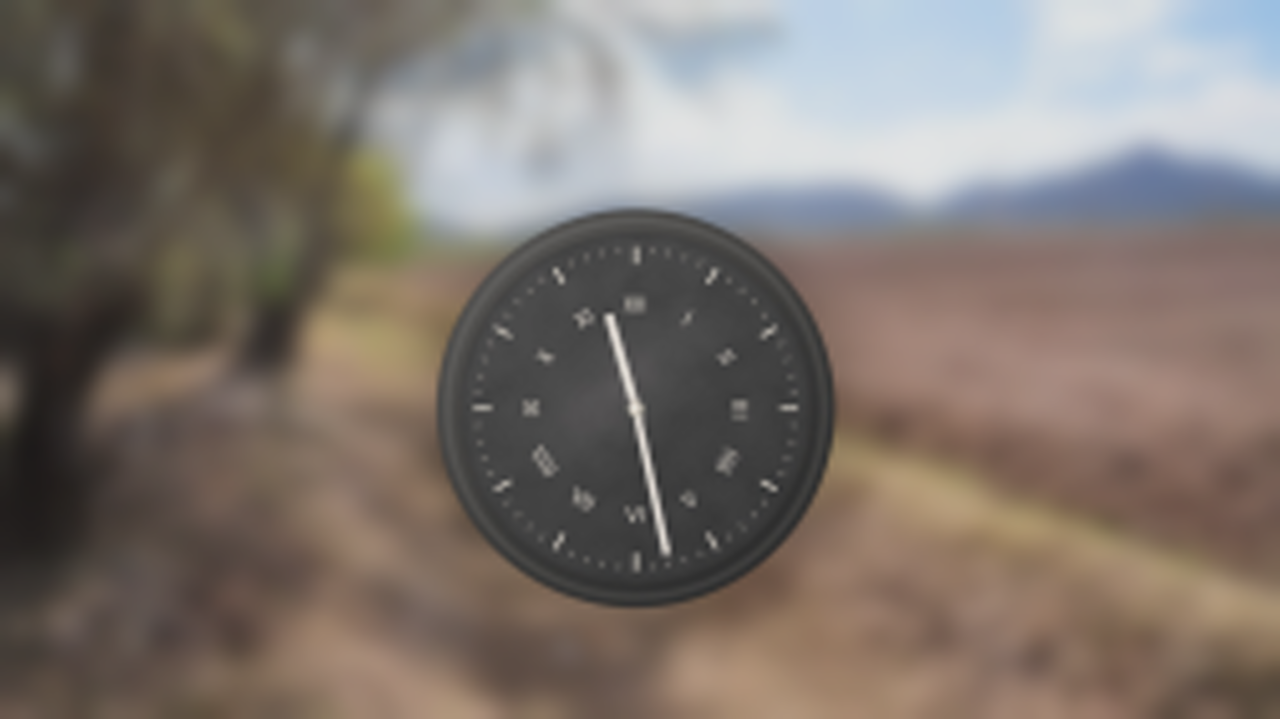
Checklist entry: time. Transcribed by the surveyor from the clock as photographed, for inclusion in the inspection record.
11:28
